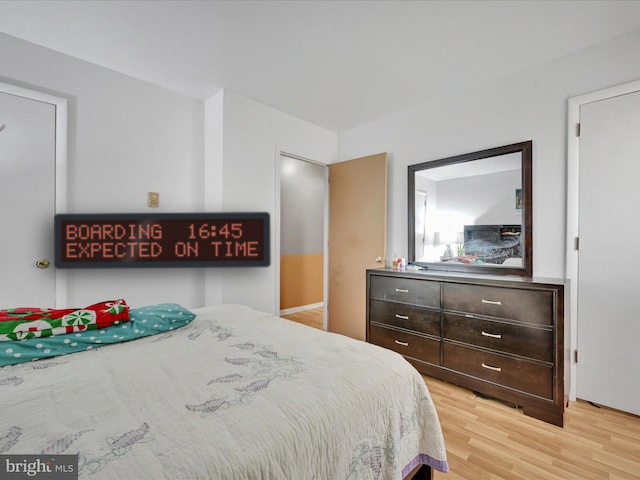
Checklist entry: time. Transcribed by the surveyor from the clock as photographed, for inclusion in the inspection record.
16:45
